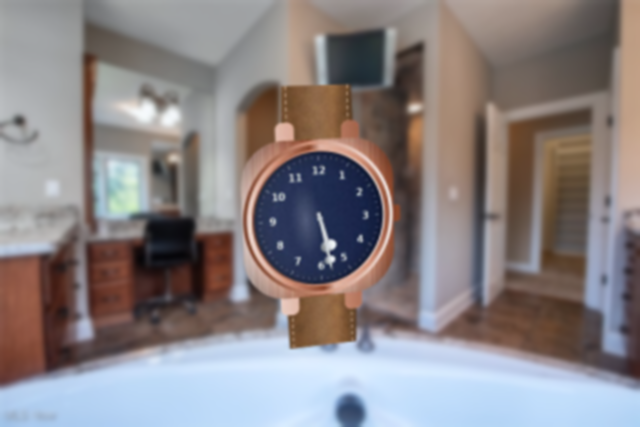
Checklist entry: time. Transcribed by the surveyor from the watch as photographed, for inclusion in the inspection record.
5:28
